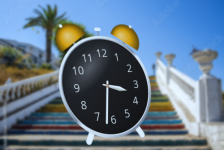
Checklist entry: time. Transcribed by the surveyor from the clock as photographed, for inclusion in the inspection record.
3:32
